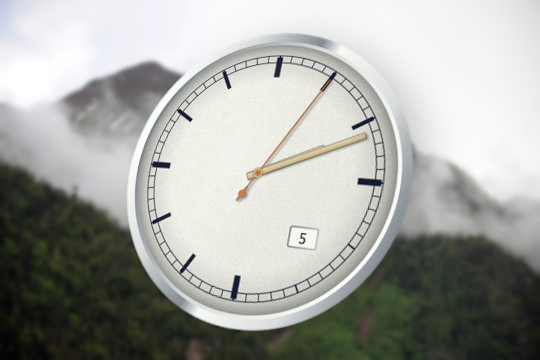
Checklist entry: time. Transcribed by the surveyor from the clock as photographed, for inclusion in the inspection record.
2:11:05
